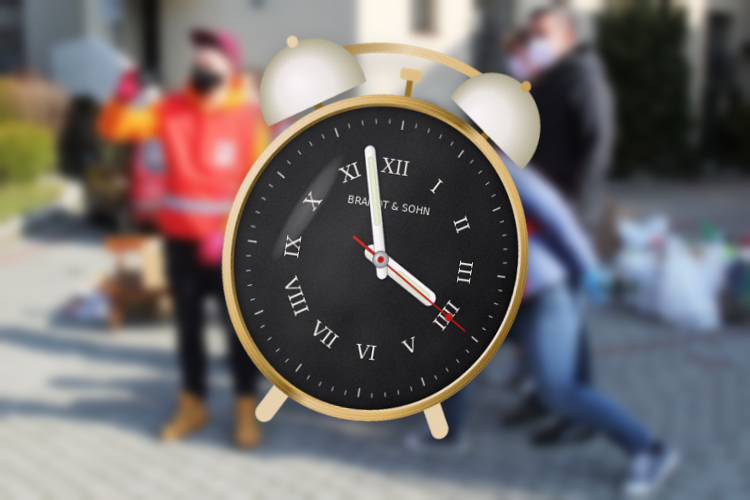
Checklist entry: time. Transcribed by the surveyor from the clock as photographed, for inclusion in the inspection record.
3:57:20
